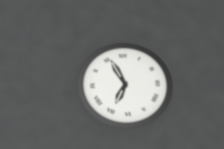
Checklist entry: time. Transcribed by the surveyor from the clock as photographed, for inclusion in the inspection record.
6:56
